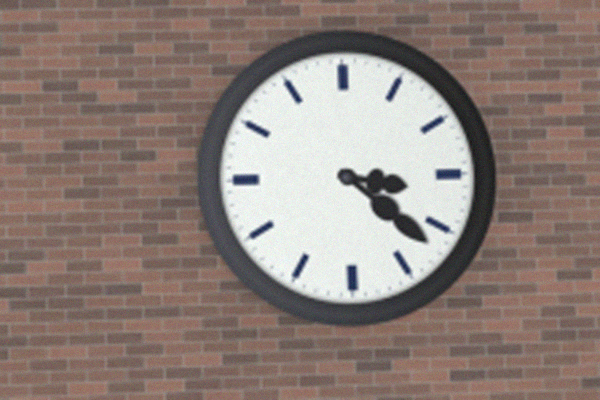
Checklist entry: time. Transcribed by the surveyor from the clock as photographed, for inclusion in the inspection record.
3:22
